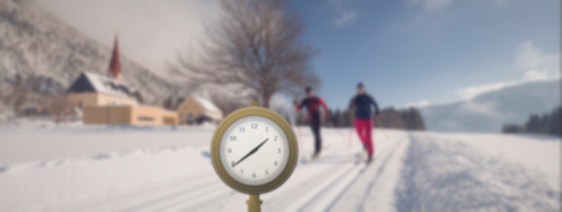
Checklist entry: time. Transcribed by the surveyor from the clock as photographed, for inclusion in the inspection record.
1:39
